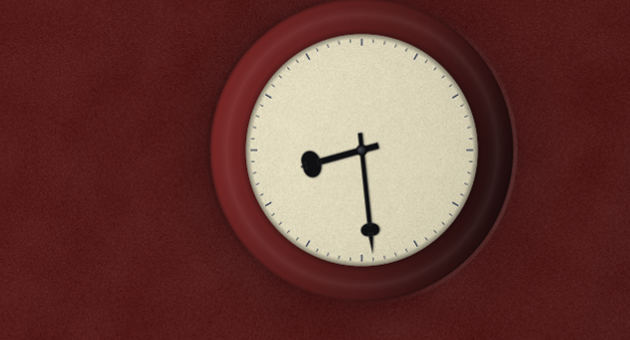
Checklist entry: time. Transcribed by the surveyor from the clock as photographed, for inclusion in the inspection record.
8:29
